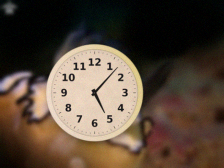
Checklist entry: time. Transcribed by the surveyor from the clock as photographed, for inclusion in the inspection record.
5:07
